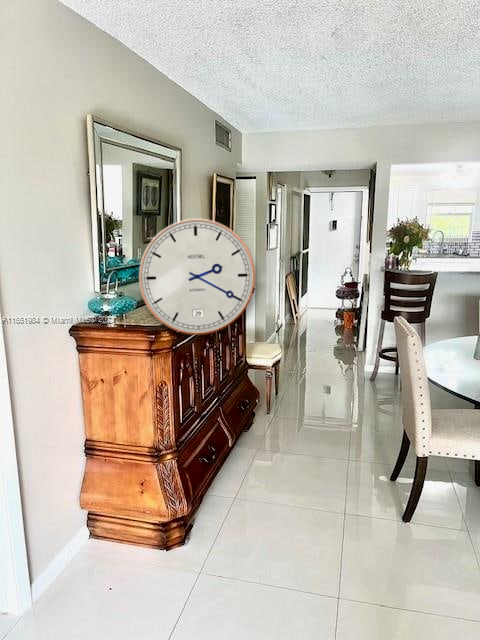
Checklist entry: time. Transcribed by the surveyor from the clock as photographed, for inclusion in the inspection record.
2:20
